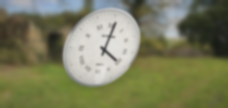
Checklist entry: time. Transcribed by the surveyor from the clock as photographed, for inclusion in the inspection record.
4:01
